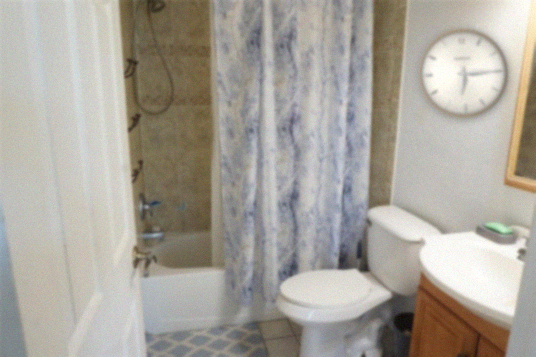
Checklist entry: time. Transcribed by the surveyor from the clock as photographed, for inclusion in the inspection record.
6:15
